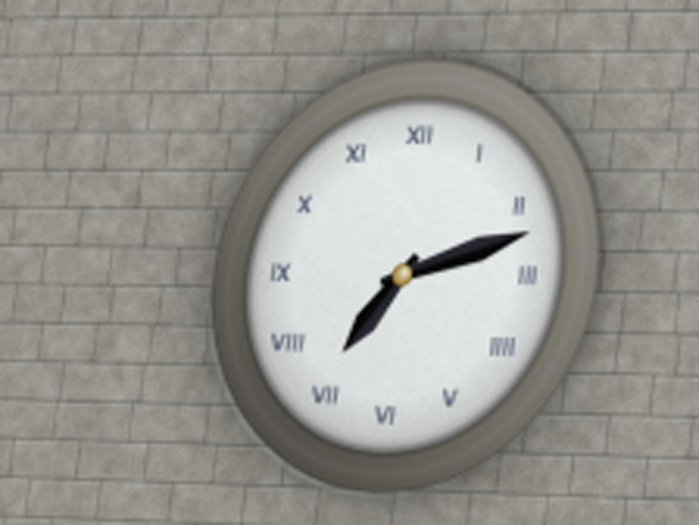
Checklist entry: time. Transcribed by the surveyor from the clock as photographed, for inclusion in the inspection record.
7:12
